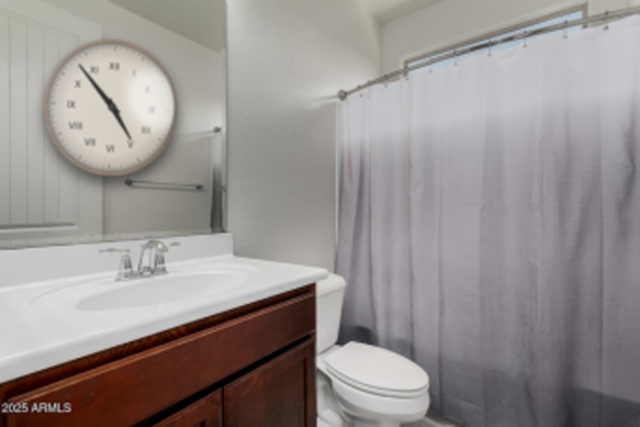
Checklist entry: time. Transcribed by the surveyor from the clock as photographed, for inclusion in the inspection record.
4:53
